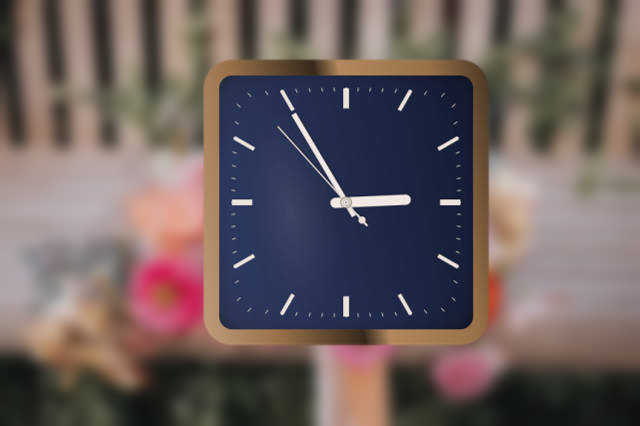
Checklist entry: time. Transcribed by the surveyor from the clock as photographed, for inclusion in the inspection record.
2:54:53
